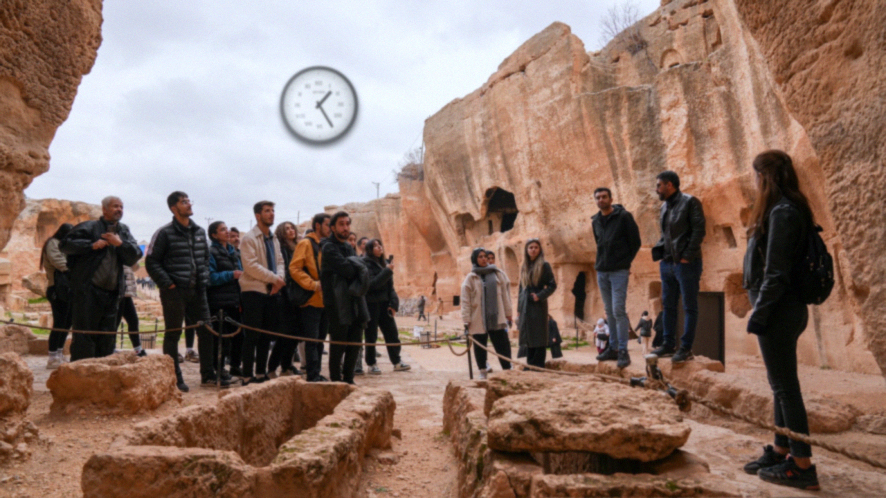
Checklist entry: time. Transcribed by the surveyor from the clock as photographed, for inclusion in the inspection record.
1:25
